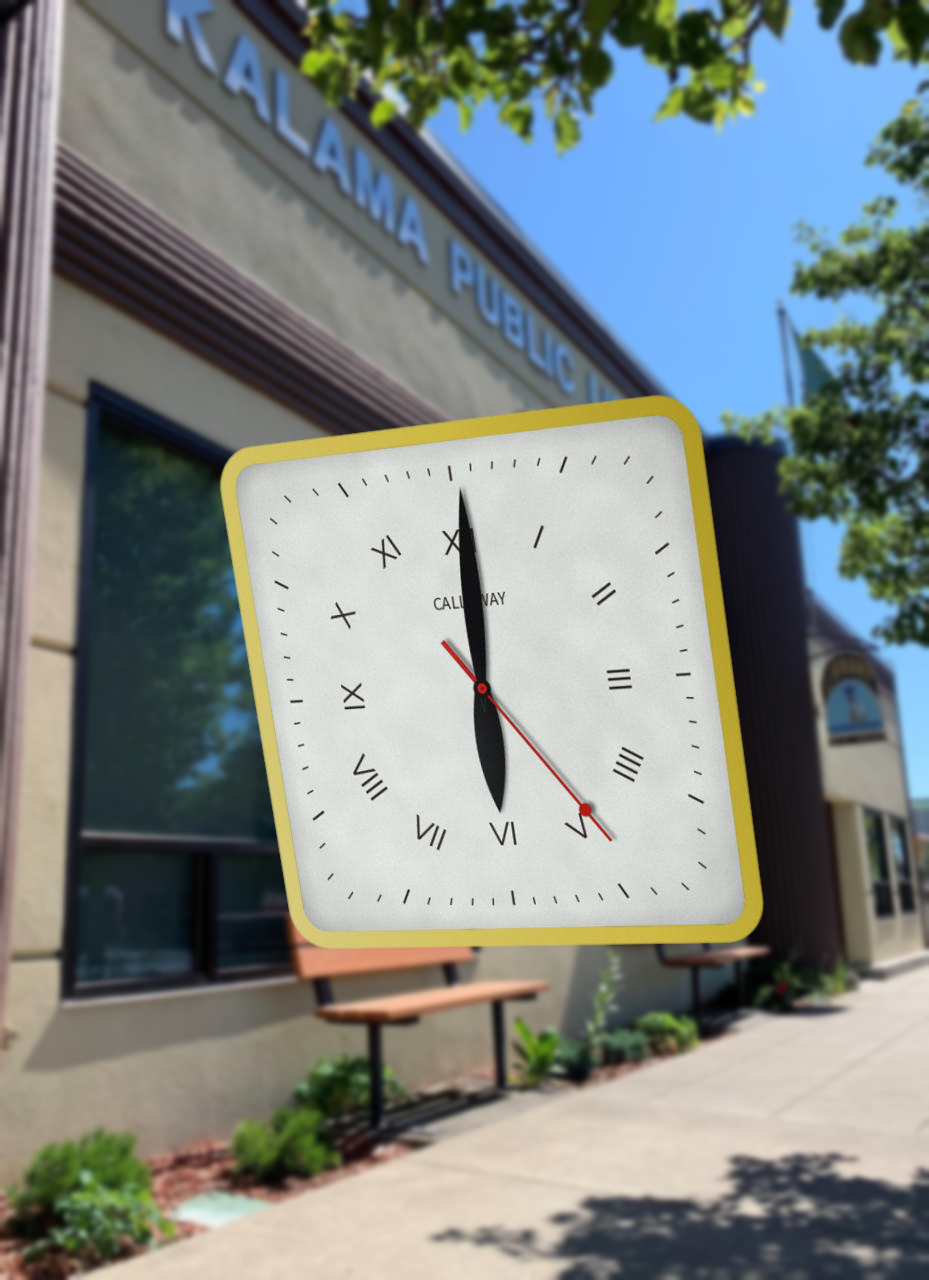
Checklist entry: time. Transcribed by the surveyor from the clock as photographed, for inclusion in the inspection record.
6:00:24
